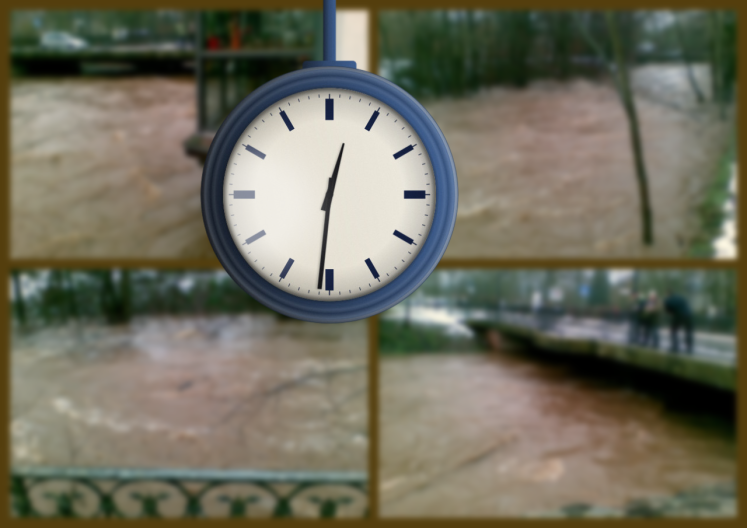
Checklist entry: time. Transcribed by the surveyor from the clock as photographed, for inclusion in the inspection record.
12:31
